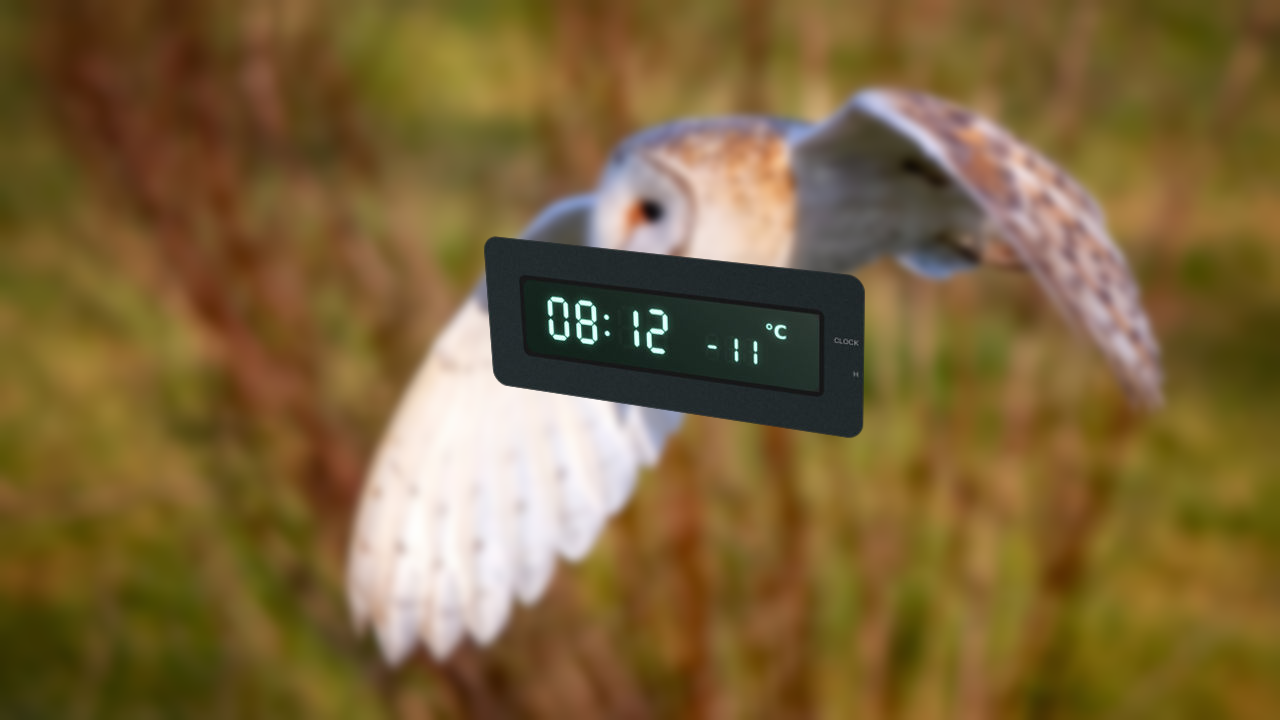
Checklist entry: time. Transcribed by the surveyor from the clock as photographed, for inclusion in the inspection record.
8:12
